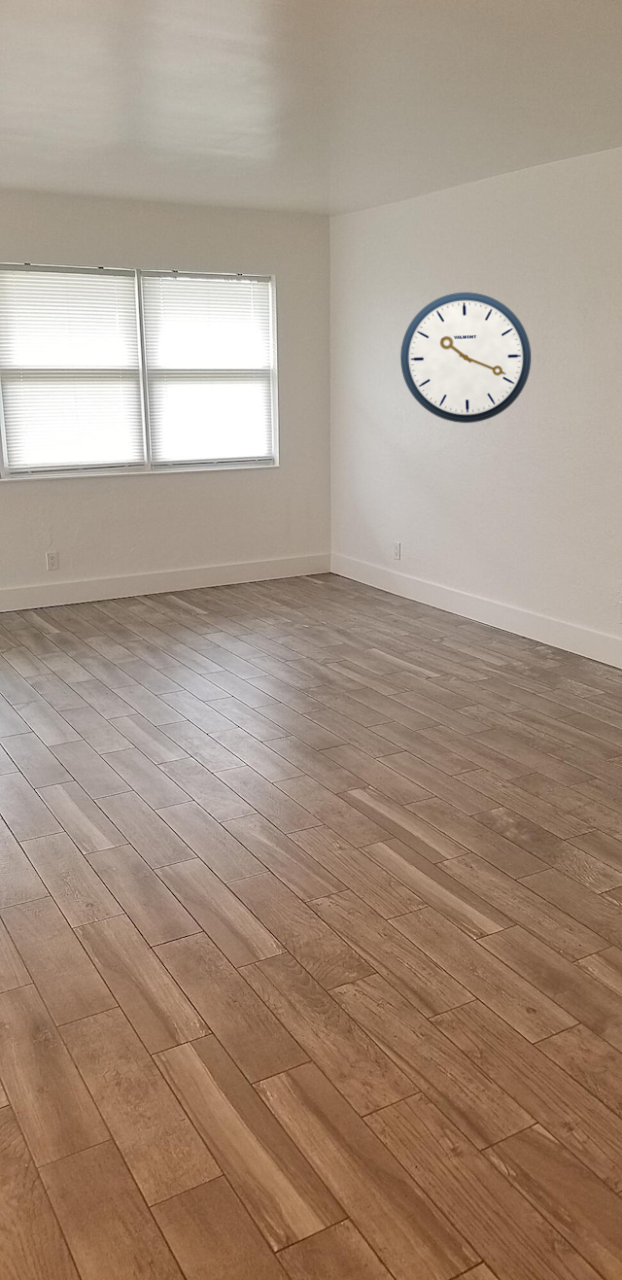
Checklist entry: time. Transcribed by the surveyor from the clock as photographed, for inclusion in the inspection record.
10:19
